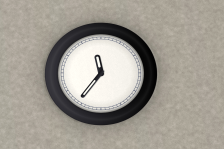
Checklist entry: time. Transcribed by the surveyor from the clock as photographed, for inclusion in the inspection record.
11:36
